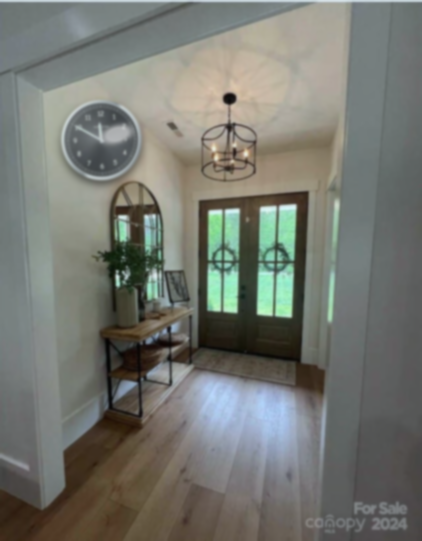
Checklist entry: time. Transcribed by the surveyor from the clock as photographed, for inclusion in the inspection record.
11:50
